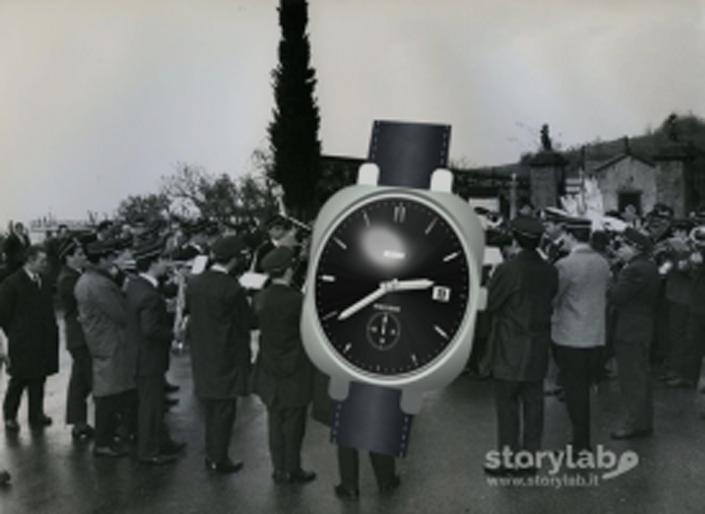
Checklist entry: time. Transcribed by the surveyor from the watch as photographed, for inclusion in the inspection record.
2:39
